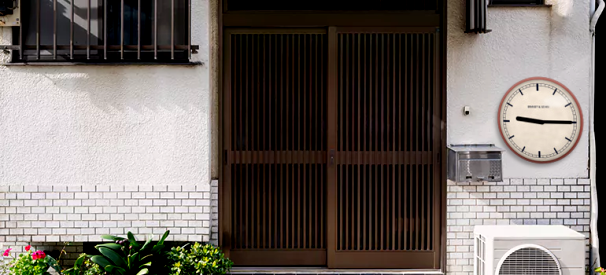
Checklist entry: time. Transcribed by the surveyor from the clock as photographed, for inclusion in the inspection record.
9:15
